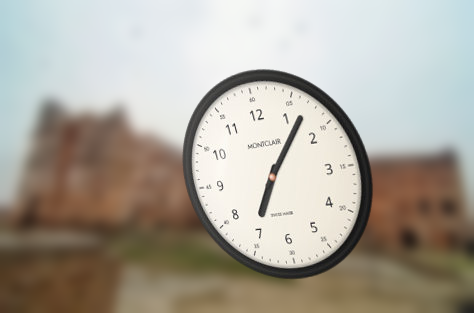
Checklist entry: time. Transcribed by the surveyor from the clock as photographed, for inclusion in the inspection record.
7:07
